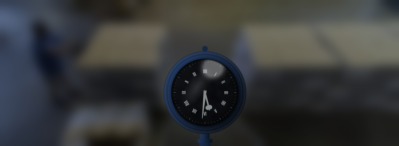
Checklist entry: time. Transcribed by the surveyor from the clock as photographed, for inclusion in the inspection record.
5:31
